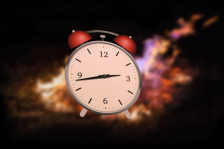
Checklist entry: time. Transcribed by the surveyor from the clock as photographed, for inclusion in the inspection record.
2:43
